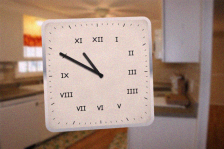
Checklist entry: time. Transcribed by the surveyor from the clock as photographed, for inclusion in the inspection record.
10:50
